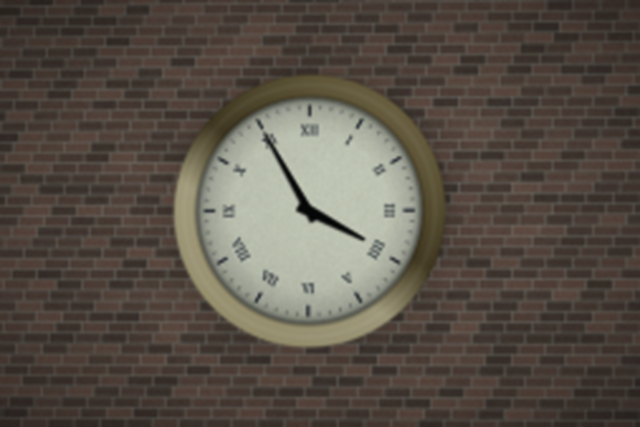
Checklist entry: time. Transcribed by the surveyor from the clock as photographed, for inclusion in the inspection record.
3:55
